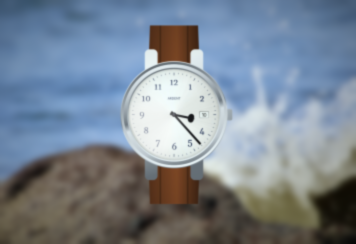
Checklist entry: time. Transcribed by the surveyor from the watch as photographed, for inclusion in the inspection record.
3:23
